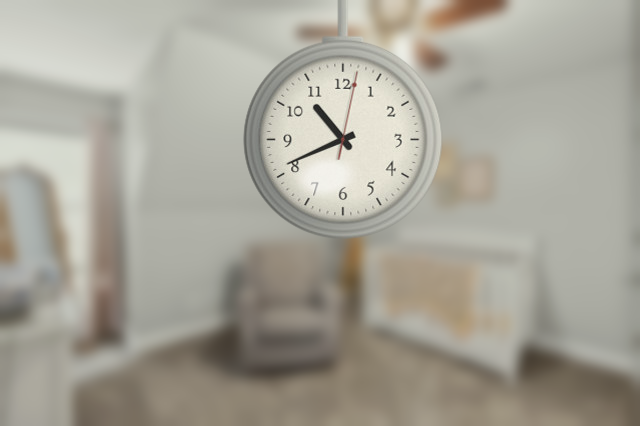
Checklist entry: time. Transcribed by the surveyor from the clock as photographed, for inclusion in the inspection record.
10:41:02
